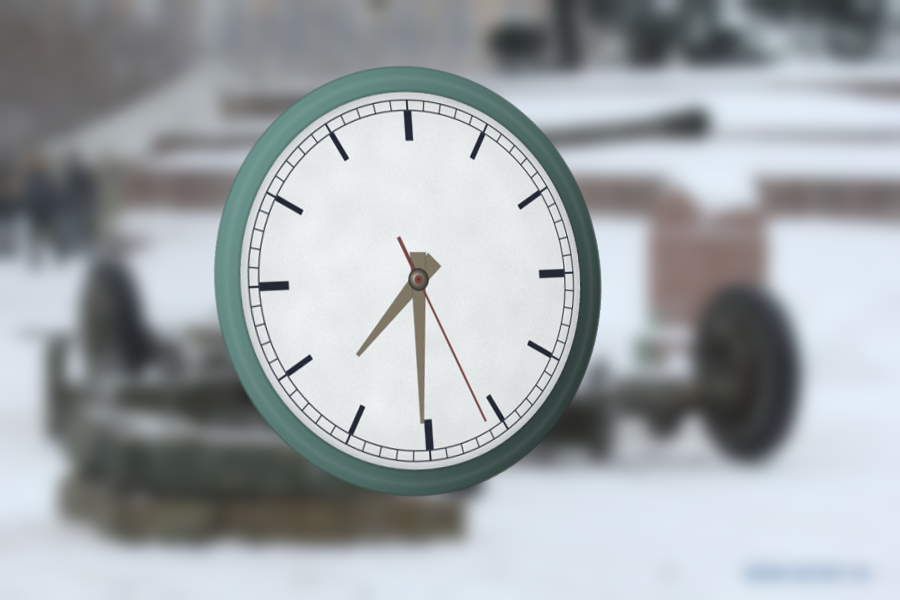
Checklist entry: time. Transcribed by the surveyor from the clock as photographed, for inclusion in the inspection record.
7:30:26
